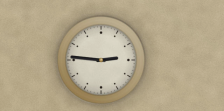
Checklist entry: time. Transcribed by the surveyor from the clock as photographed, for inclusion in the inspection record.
2:46
